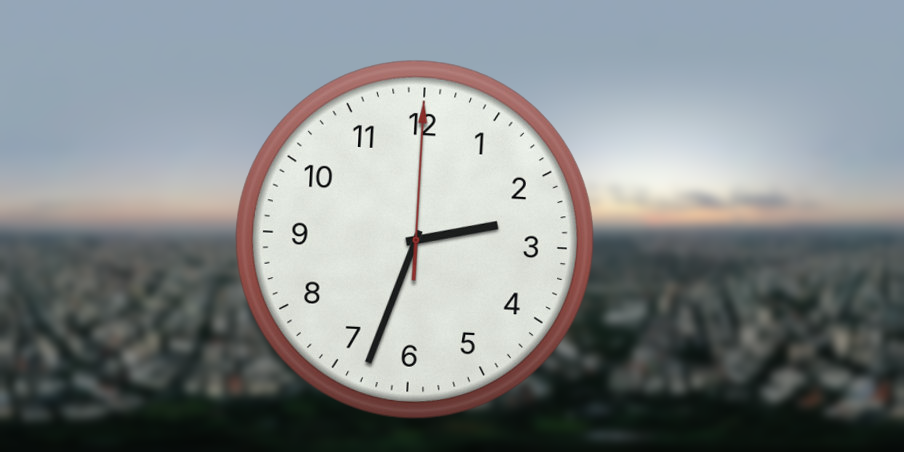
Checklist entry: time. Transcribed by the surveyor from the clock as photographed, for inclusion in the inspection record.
2:33:00
